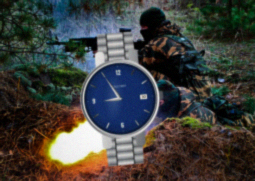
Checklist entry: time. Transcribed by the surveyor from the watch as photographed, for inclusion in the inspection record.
8:55
